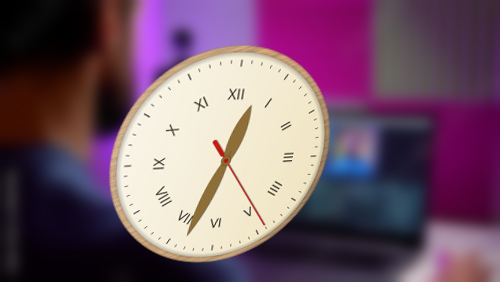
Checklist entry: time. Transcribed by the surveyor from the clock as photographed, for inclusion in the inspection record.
12:33:24
